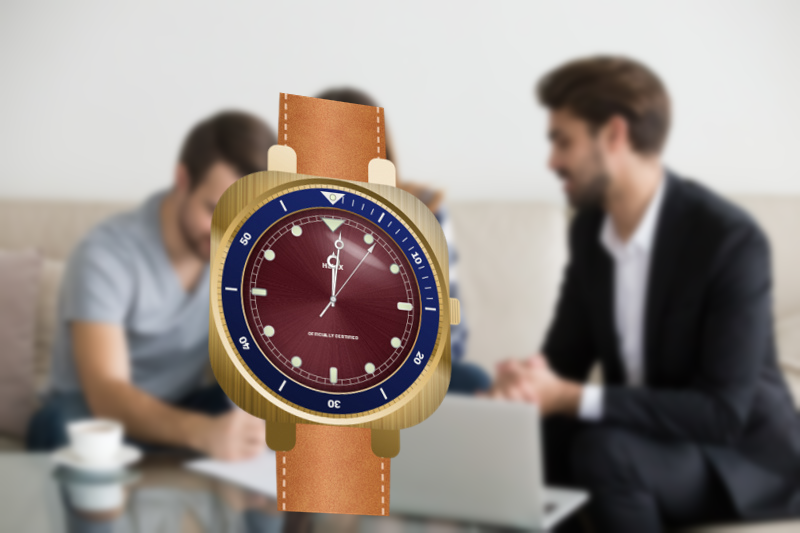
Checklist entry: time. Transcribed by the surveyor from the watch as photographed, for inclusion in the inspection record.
12:01:06
